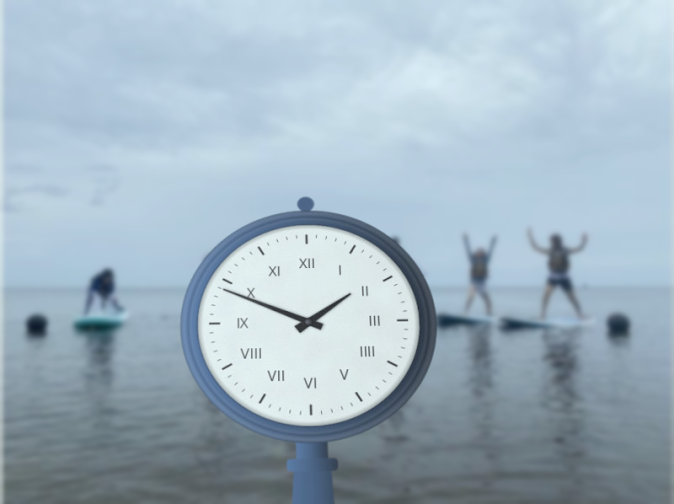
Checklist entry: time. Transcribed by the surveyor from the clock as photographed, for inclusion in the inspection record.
1:49
